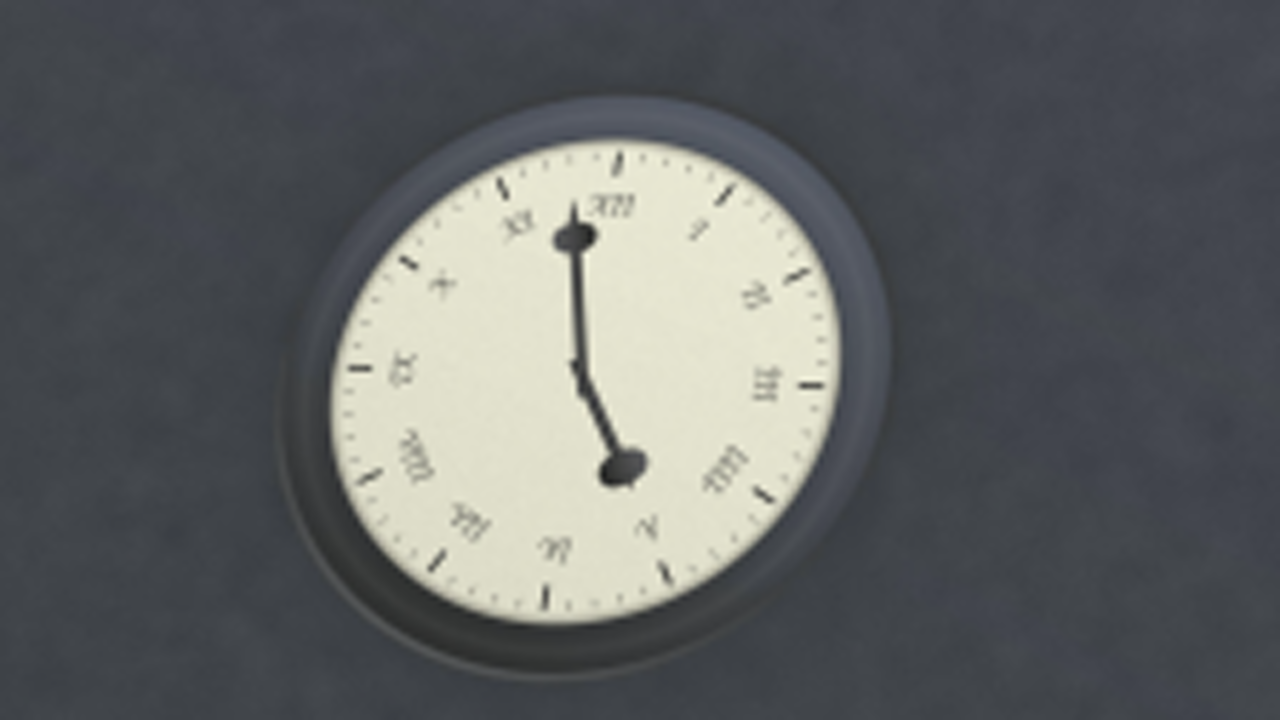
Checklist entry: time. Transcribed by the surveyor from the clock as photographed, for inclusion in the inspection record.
4:58
